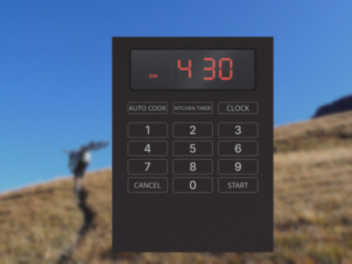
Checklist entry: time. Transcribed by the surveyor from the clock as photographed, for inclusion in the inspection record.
4:30
